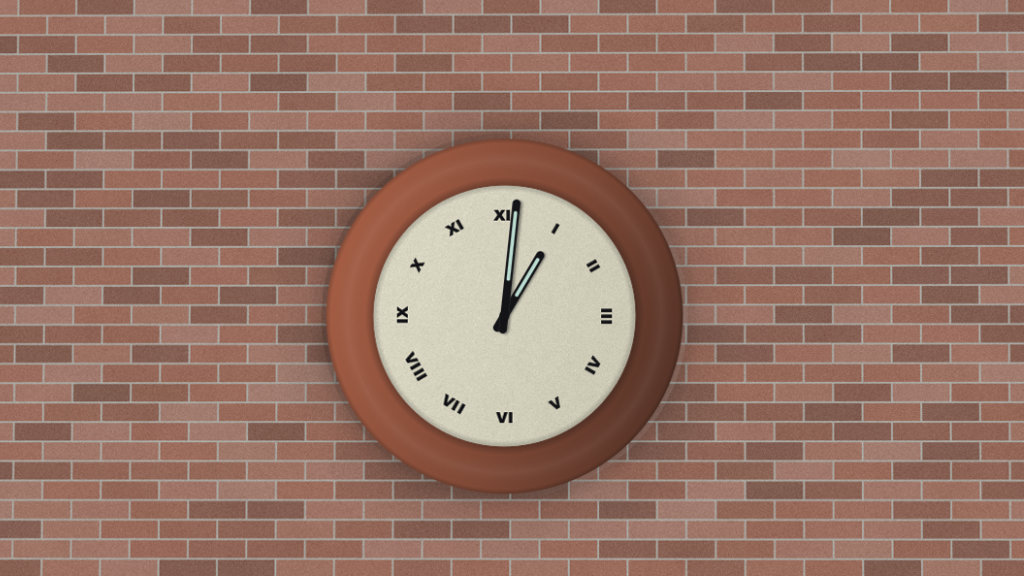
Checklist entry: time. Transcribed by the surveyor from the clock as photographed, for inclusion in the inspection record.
1:01
